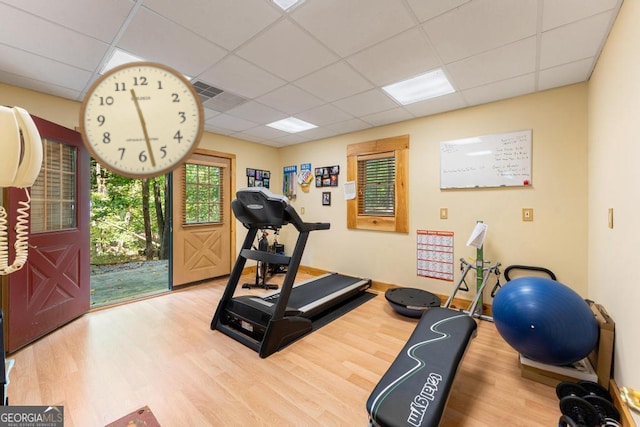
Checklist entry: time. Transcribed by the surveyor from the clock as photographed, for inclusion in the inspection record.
11:28
